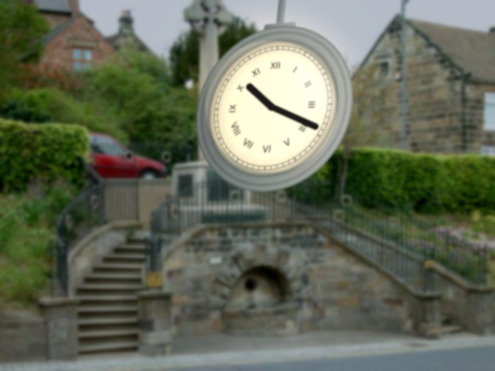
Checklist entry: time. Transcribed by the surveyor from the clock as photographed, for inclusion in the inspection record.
10:19
